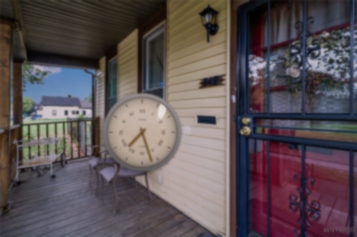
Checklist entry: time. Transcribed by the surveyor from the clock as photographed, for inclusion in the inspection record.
7:27
